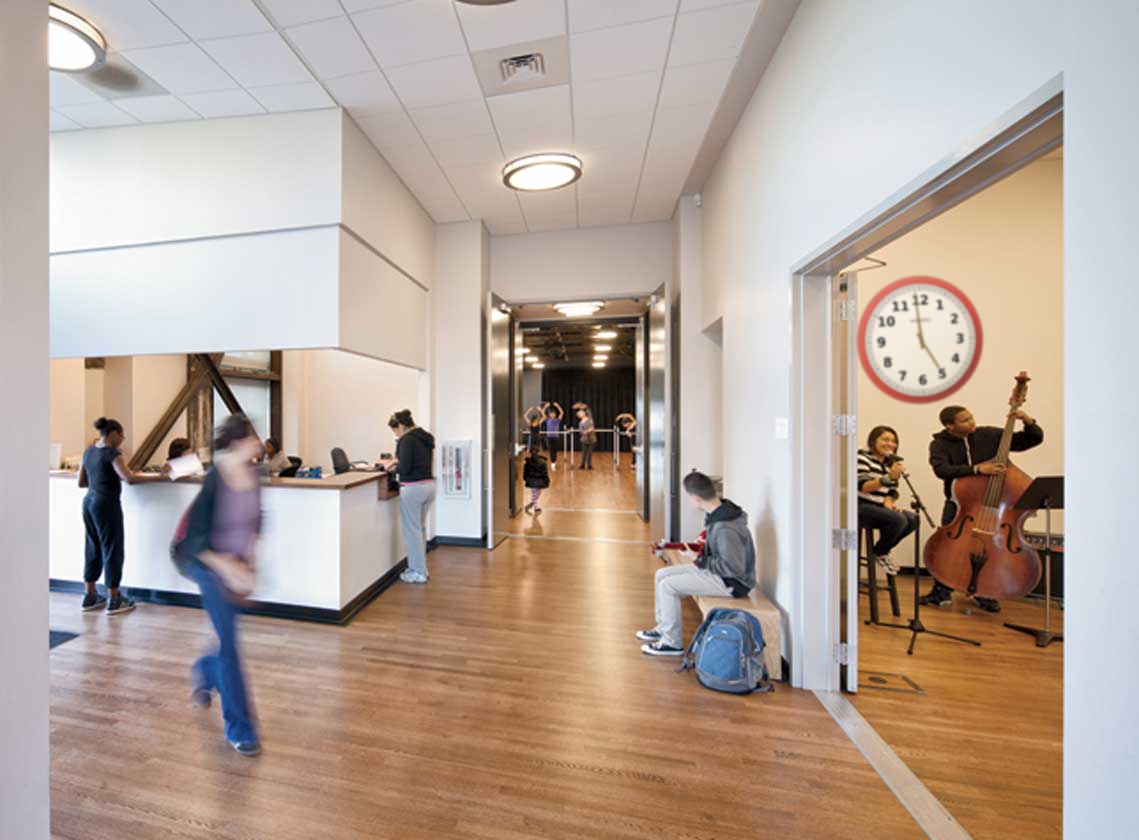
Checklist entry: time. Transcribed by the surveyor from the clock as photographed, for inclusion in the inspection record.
4:59
